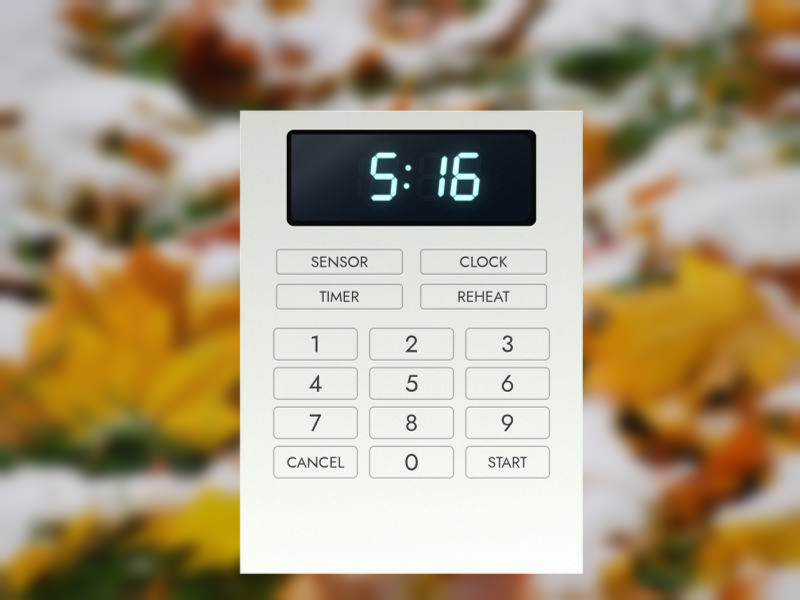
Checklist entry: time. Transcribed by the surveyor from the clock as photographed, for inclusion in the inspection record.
5:16
